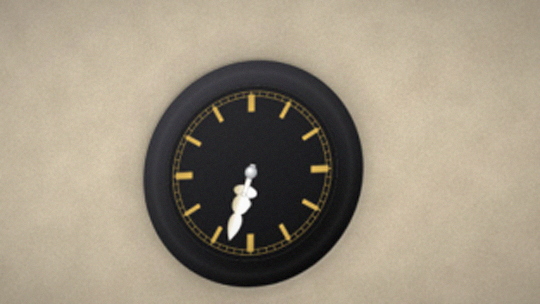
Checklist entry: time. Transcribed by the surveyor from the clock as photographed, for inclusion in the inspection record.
6:33
